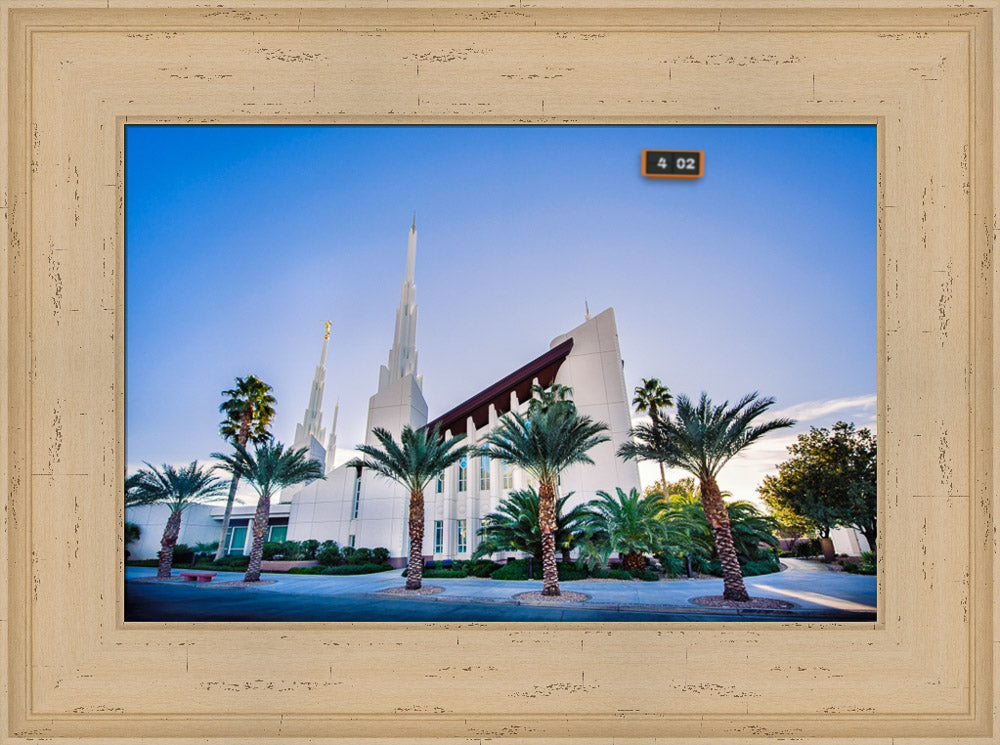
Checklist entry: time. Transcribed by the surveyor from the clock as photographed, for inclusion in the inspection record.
4:02
